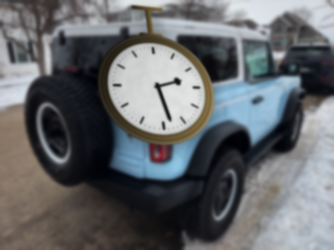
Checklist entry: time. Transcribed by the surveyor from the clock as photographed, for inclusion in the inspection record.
2:28
